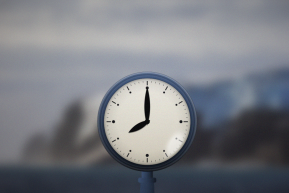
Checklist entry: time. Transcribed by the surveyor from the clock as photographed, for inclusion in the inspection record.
8:00
